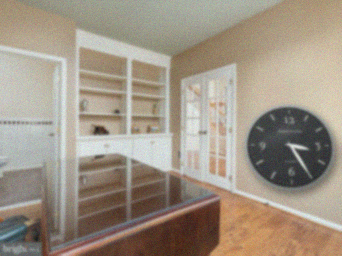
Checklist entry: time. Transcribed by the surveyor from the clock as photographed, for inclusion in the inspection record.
3:25
